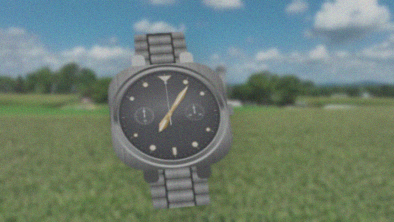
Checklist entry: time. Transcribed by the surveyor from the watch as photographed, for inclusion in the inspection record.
7:06
